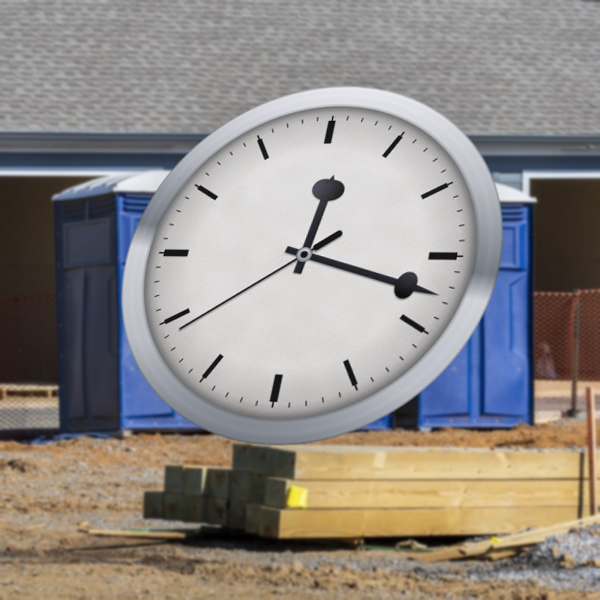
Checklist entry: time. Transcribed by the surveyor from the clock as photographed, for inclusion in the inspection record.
12:17:39
